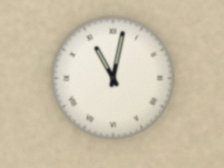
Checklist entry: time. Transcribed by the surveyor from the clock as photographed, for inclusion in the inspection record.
11:02
